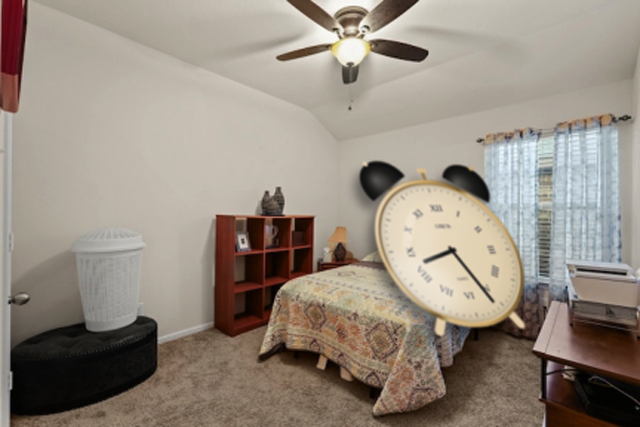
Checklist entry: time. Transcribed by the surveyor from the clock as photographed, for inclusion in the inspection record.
8:26
